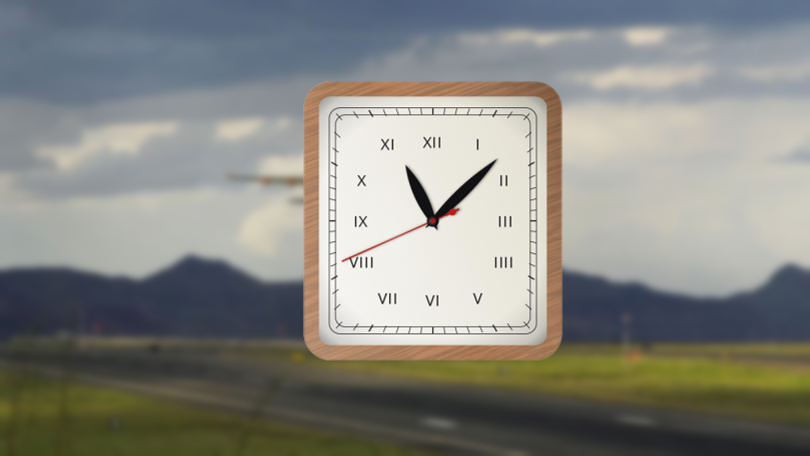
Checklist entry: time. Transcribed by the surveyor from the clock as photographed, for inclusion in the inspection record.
11:07:41
